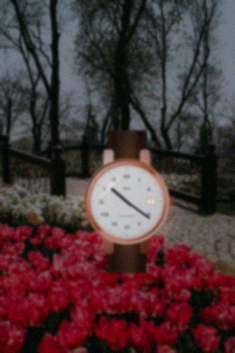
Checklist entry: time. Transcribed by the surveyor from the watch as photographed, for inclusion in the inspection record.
10:21
